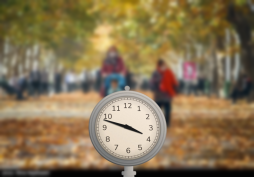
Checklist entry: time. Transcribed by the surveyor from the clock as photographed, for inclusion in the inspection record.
3:48
